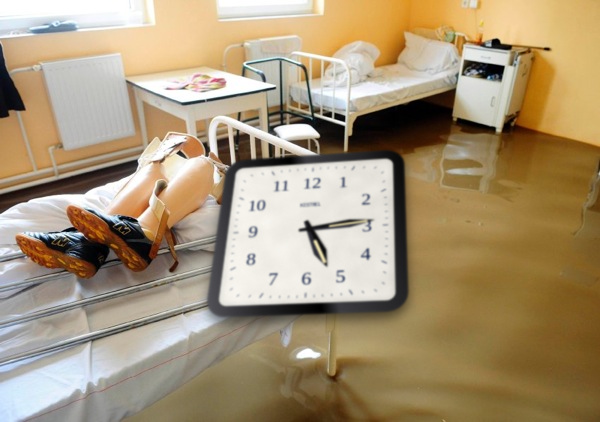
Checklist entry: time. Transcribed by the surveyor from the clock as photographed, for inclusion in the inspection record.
5:14
